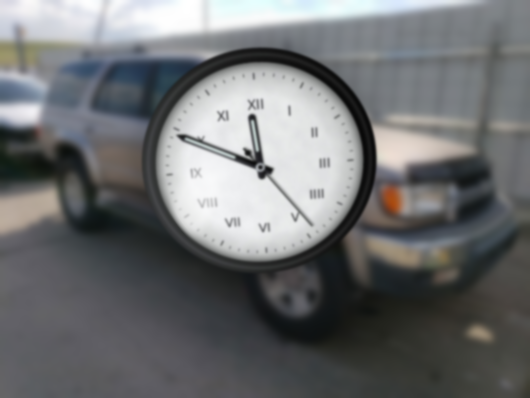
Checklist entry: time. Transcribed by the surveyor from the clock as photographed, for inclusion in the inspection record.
11:49:24
